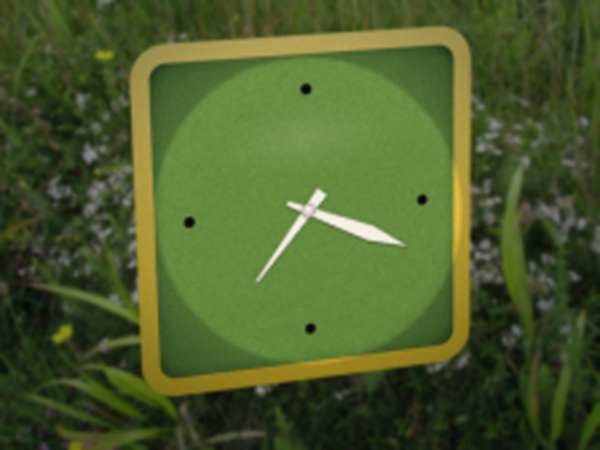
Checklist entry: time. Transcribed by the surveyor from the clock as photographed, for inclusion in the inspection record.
7:19
